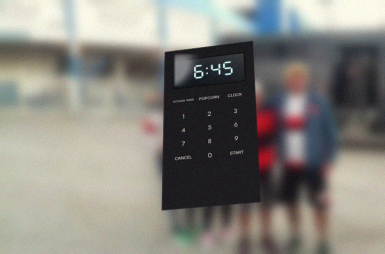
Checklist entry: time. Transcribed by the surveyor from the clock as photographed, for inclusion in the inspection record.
6:45
